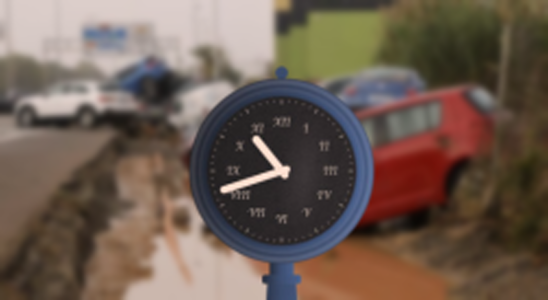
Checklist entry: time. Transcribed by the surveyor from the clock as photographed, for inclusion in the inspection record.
10:42
